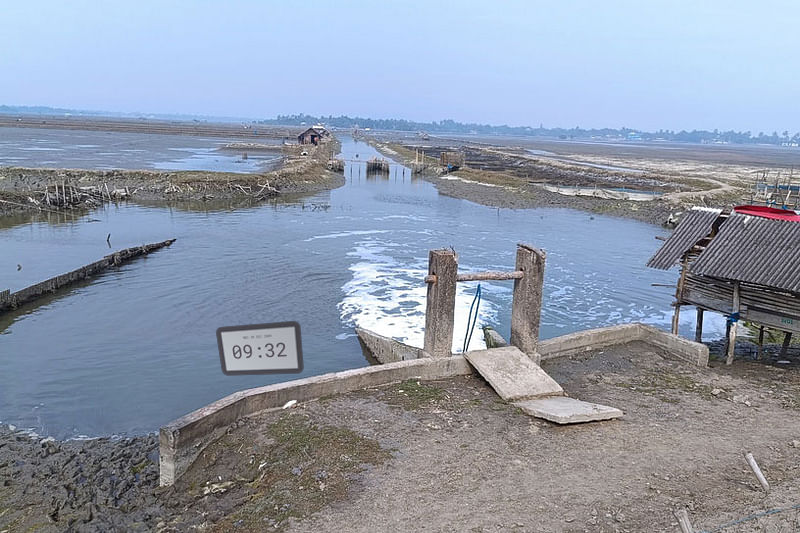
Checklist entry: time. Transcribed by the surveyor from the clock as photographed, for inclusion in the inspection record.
9:32
